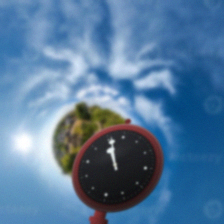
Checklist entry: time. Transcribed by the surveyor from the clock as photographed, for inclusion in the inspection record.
10:56
